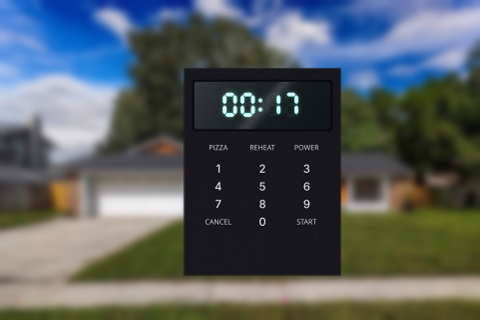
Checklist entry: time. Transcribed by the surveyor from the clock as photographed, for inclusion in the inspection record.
0:17
